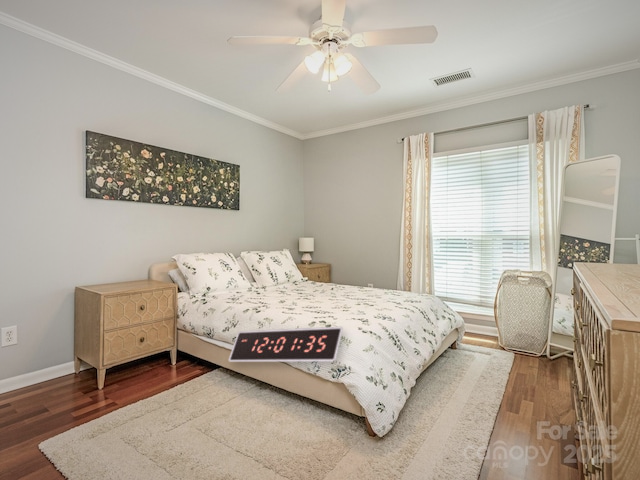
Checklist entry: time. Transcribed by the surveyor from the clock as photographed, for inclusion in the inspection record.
12:01:35
